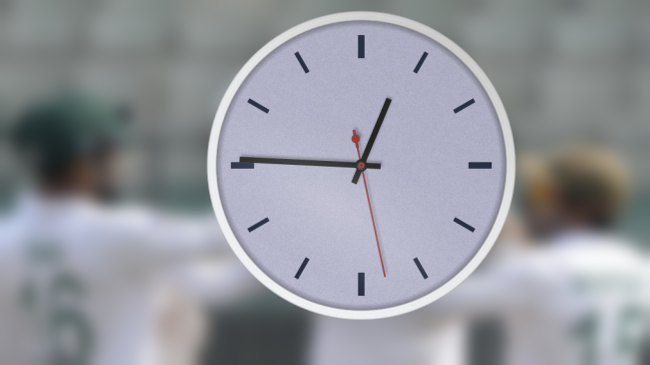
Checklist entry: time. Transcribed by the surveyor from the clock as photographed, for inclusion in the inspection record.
12:45:28
